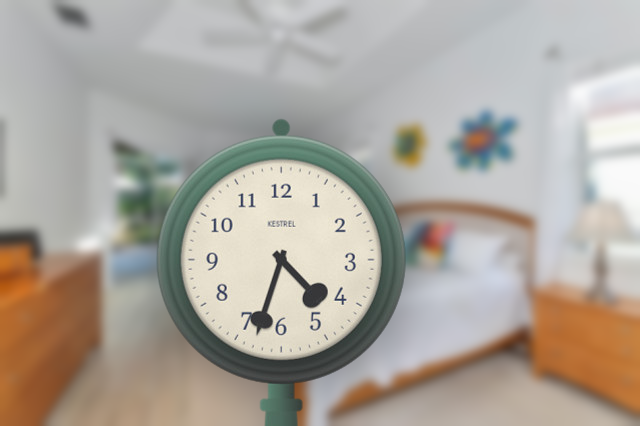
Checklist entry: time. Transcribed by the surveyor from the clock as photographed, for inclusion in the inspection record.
4:33
